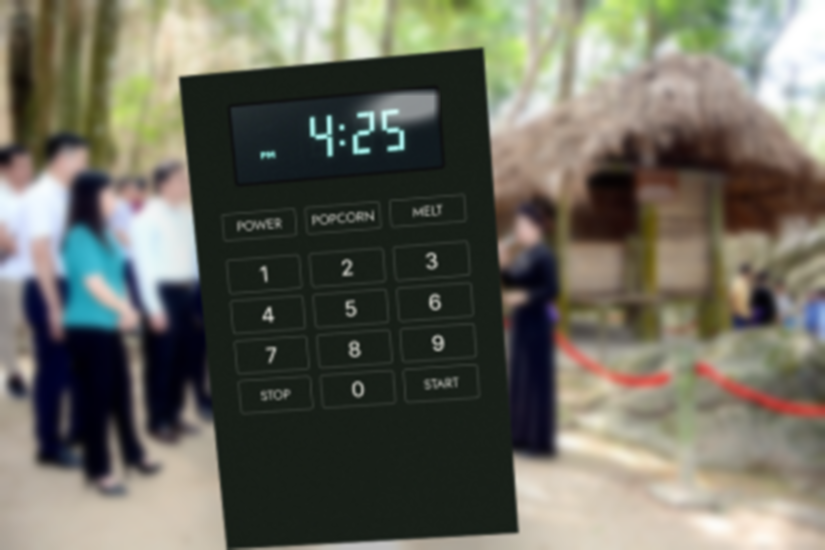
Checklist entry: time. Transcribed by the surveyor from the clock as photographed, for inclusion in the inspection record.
4:25
